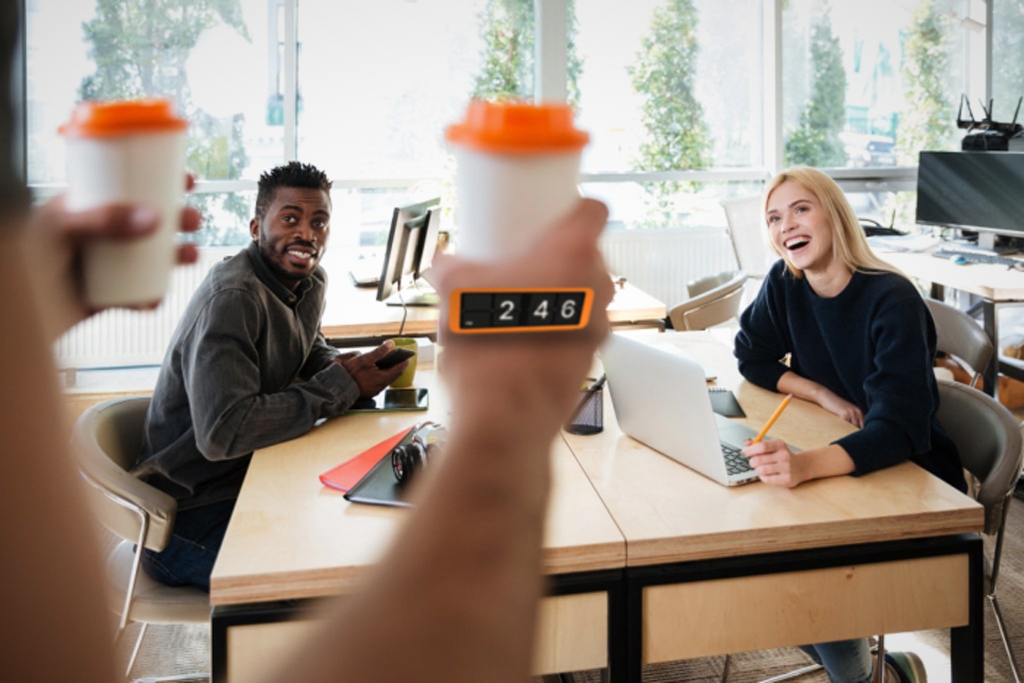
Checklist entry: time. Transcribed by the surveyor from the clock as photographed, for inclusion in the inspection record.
2:46
